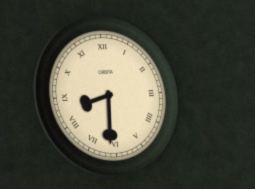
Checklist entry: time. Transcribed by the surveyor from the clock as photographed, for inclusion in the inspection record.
8:31
